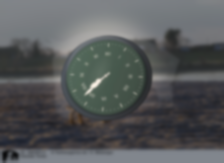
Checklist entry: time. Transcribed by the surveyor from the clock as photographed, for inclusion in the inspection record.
7:37
